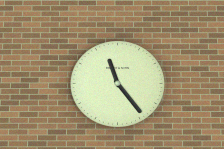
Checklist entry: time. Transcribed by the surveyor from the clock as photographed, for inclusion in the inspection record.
11:24
